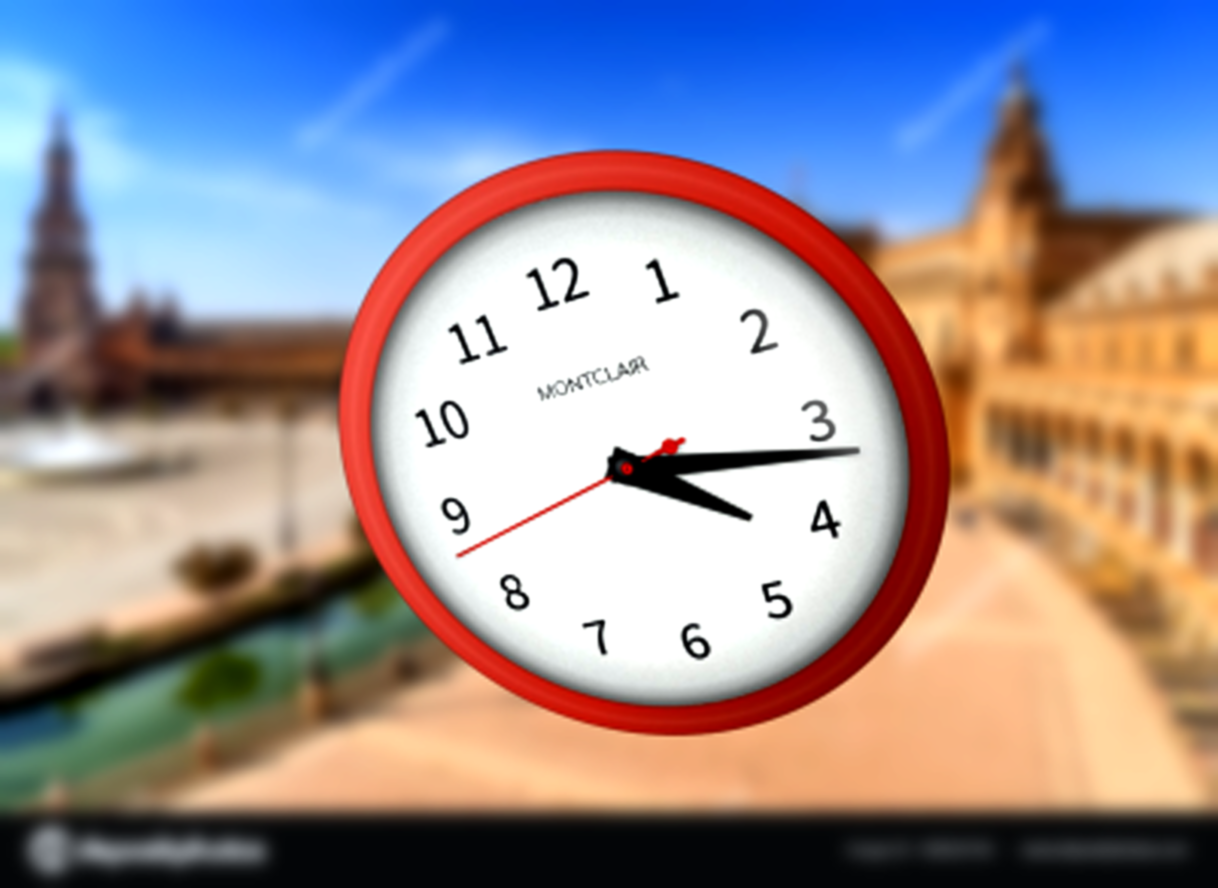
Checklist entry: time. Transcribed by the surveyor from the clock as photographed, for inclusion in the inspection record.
4:16:43
